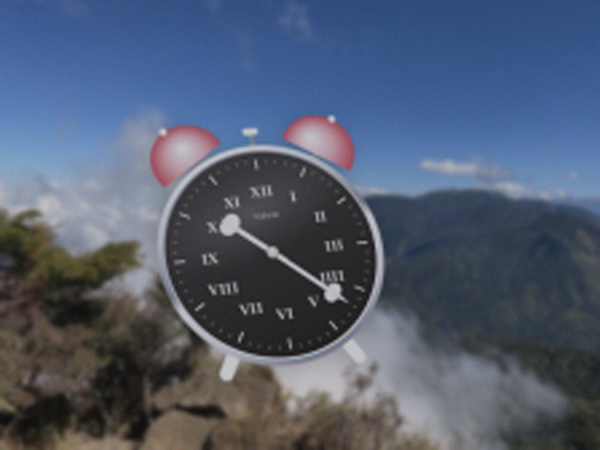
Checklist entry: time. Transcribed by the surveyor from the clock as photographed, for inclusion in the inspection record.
10:22
